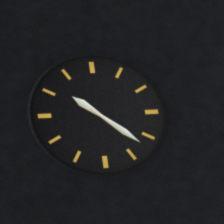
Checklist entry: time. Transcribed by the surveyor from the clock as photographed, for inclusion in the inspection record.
10:22
